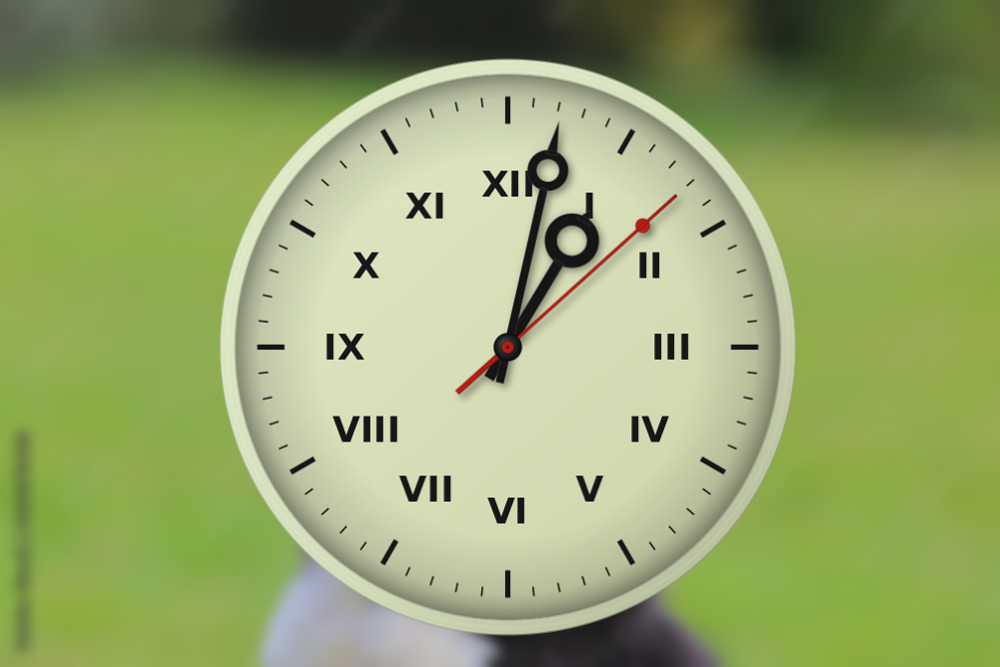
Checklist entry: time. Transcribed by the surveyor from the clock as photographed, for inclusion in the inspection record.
1:02:08
